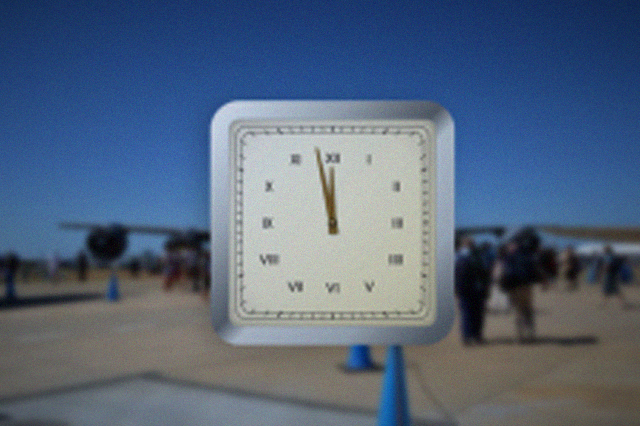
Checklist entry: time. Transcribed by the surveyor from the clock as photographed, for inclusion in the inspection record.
11:58
